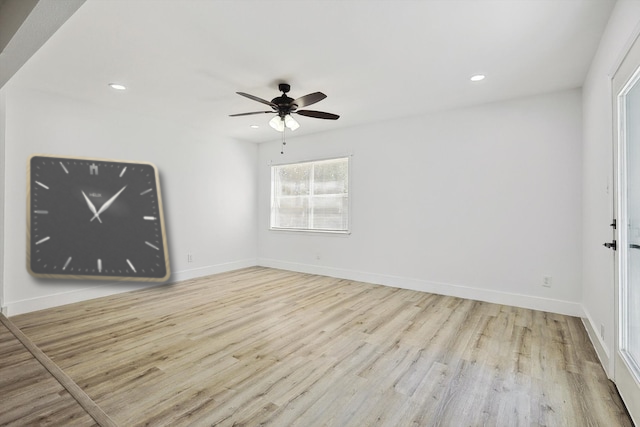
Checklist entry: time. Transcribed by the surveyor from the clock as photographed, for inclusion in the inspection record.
11:07
